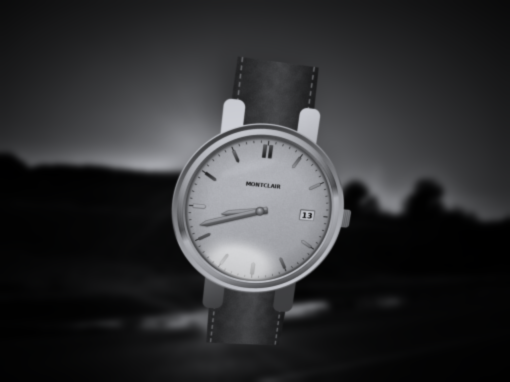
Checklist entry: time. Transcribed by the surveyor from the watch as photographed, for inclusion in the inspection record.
8:42
